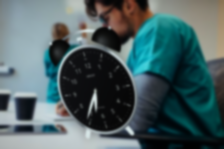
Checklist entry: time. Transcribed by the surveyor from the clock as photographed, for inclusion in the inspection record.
6:36
